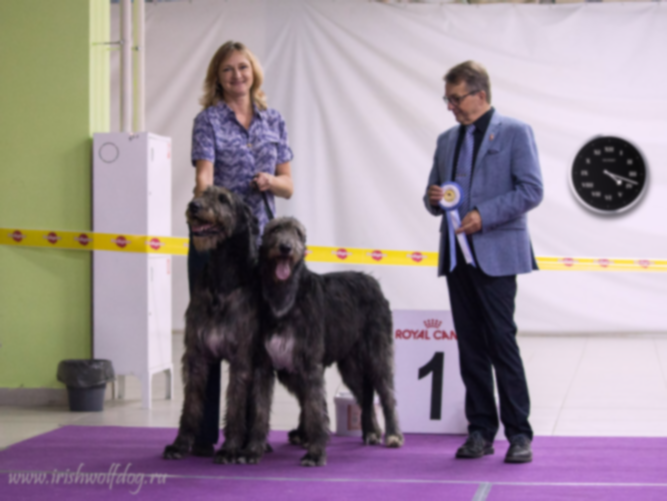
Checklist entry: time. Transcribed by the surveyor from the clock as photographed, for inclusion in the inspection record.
4:18
